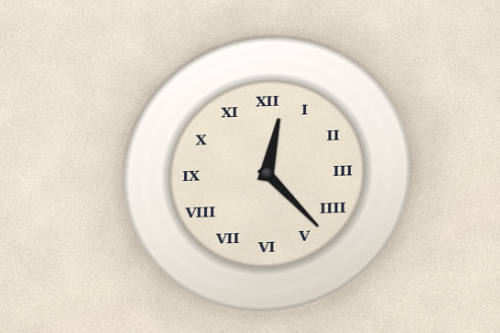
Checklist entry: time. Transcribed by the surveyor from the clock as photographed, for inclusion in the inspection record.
12:23
